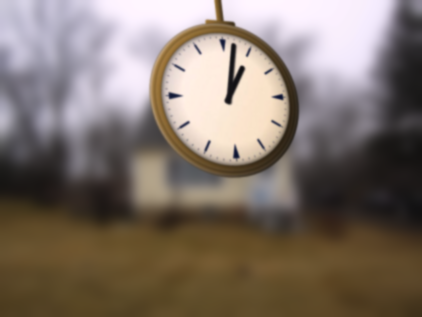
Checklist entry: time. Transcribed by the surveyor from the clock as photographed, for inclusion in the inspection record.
1:02
